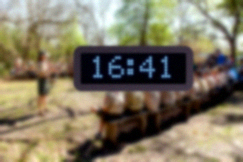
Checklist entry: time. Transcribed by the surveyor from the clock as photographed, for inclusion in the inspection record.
16:41
